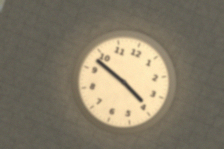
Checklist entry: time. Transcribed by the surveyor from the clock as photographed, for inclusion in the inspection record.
3:48
